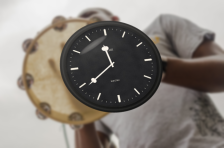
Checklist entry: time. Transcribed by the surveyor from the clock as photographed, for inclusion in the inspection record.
11:39
